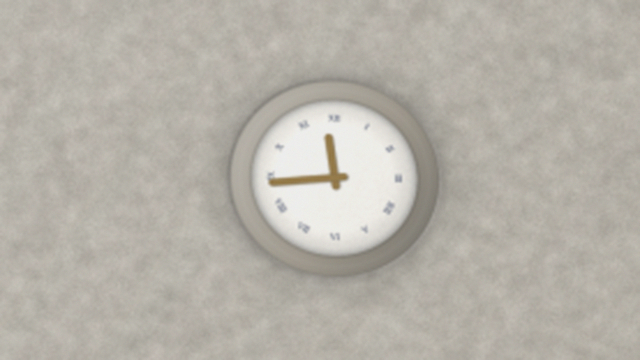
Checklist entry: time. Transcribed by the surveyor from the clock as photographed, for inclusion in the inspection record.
11:44
